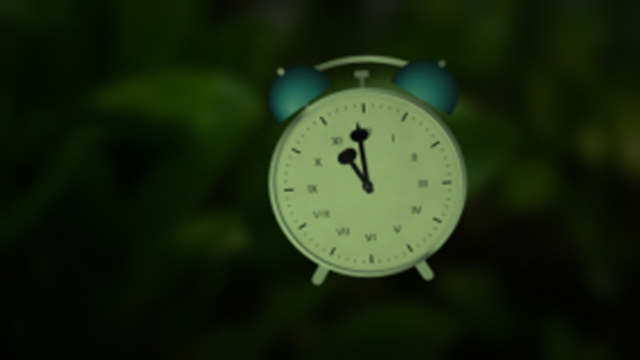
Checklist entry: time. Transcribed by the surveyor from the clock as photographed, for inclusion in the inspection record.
10:59
